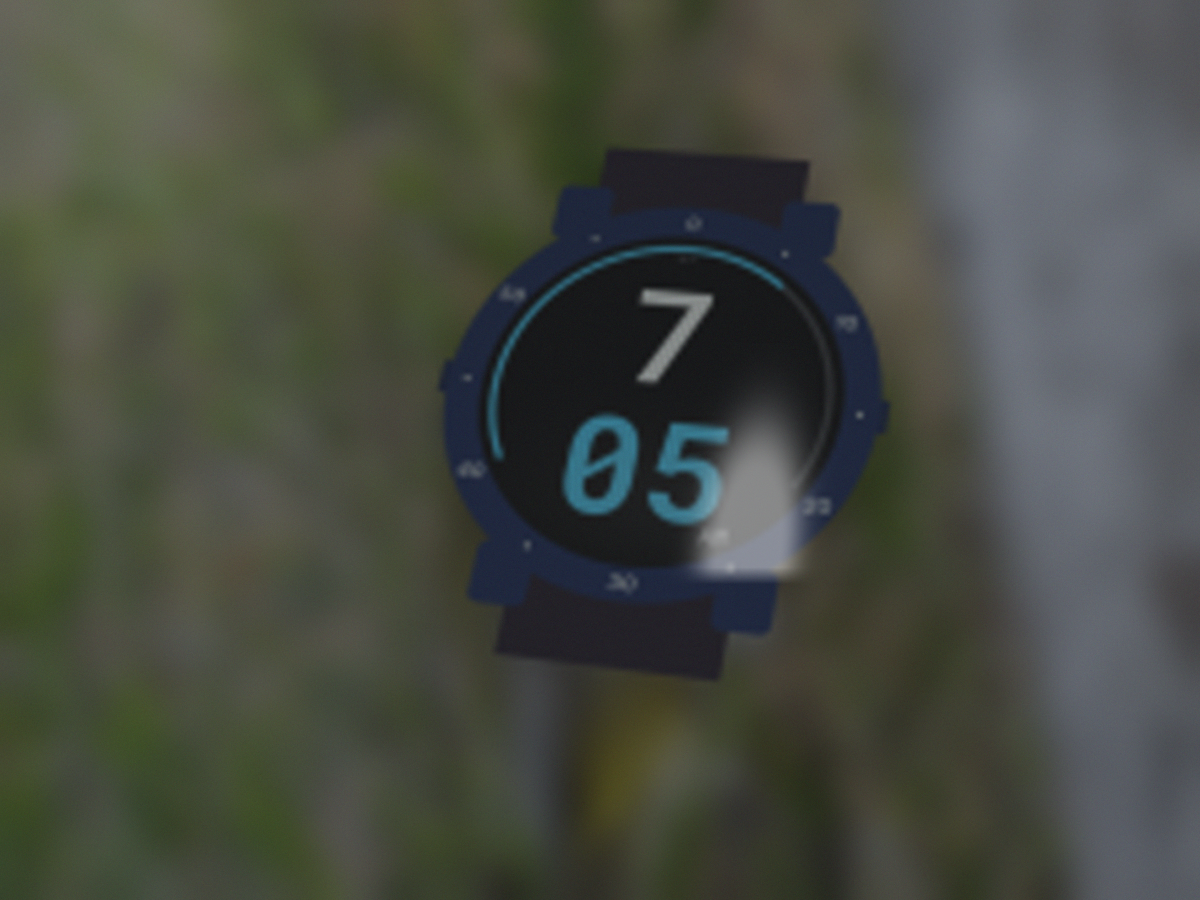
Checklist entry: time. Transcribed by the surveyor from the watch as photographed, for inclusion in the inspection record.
7:05
